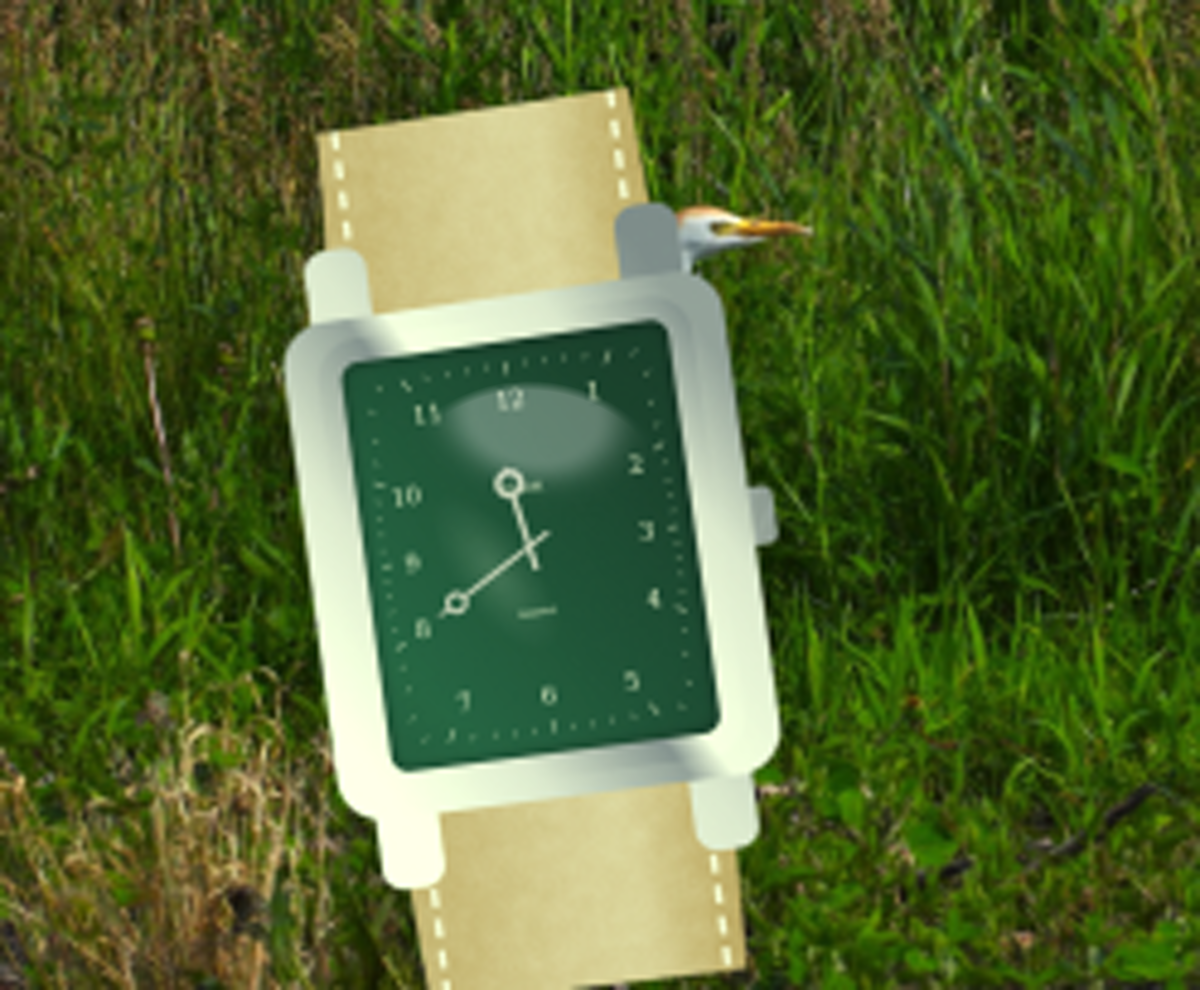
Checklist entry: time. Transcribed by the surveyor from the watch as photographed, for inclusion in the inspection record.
11:40
